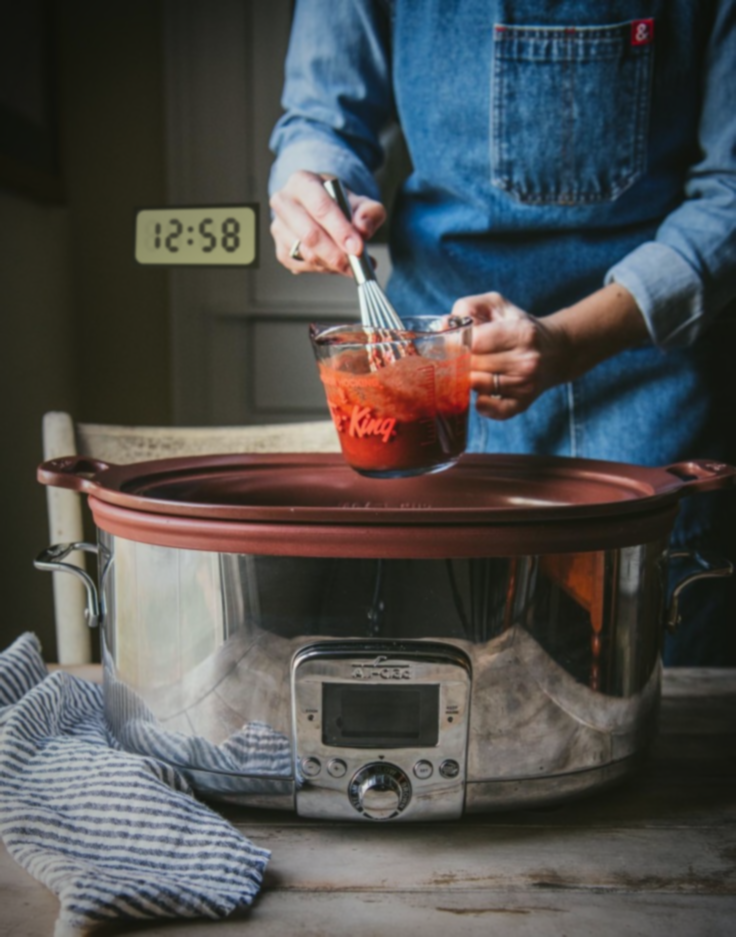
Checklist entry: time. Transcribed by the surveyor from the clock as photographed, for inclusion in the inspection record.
12:58
